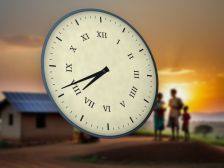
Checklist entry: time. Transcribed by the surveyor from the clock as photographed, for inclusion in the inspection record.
7:41
